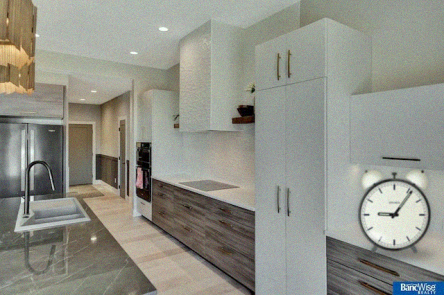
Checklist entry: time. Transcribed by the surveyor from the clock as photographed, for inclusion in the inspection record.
9:06
